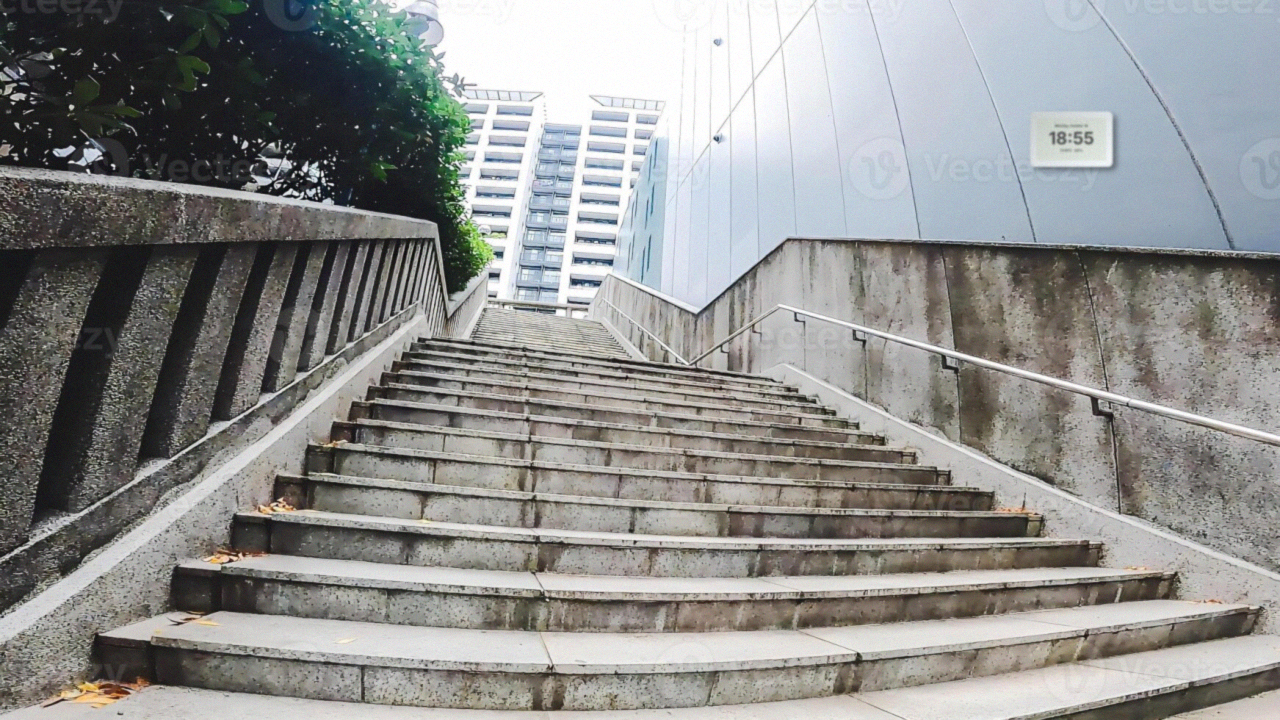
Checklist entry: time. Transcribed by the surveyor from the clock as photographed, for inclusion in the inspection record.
18:55
